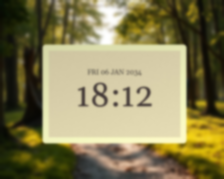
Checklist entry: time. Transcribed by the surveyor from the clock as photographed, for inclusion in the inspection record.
18:12
